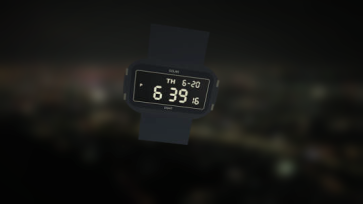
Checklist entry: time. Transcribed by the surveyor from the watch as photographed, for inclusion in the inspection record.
6:39:16
